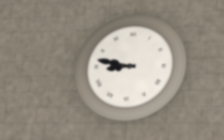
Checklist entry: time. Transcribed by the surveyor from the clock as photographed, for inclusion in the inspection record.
8:47
